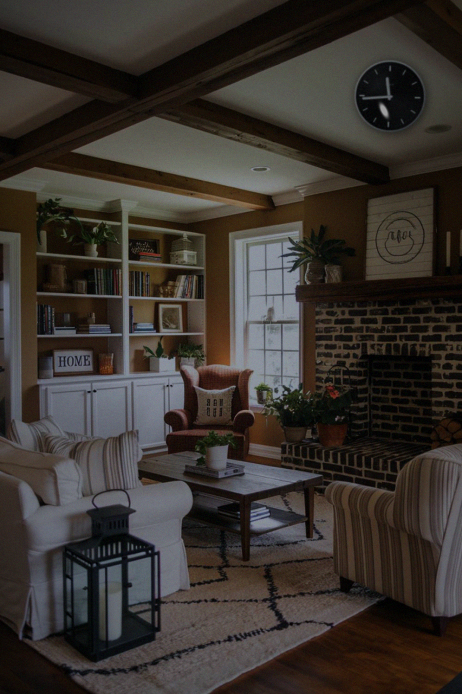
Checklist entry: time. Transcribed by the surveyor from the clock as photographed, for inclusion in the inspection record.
11:44
